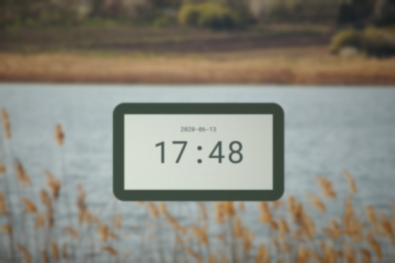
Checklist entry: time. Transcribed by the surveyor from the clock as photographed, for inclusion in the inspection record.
17:48
